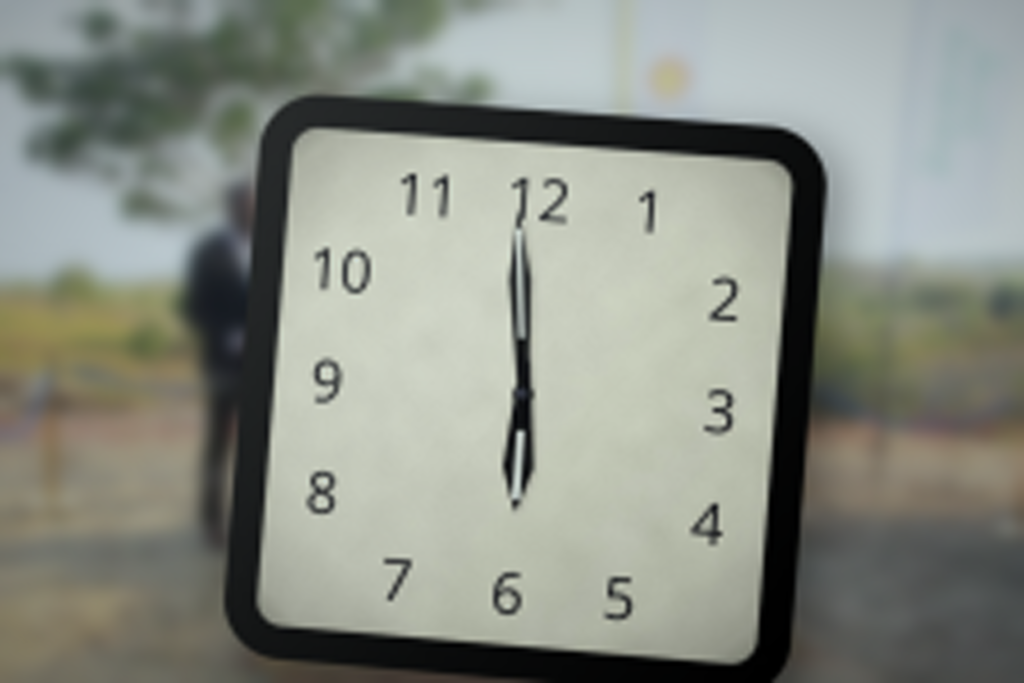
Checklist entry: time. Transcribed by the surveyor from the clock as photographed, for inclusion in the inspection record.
5:59
